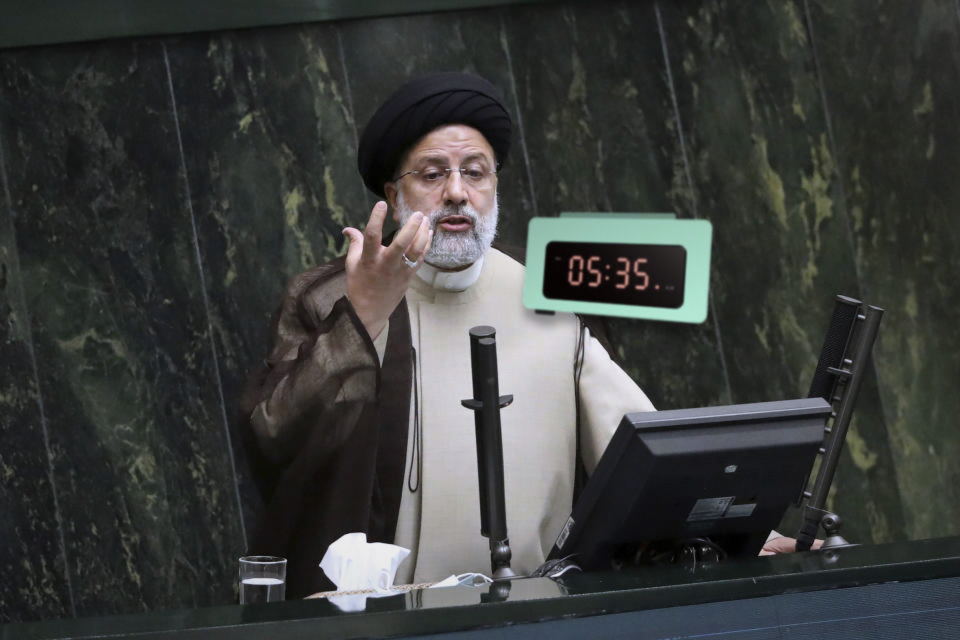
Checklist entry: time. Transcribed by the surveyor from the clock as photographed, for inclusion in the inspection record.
5:35
